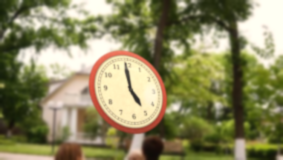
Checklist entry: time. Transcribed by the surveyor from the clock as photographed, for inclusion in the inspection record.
4:59
